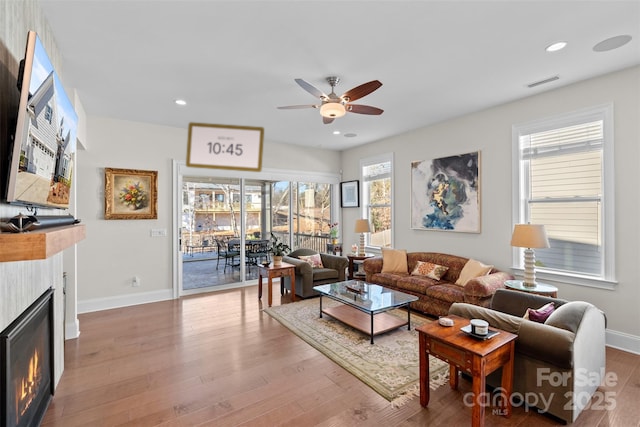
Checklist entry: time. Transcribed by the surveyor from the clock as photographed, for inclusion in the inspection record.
10:45
